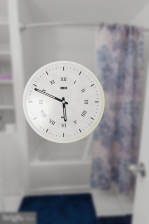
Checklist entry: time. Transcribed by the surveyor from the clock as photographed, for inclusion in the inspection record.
5:49
